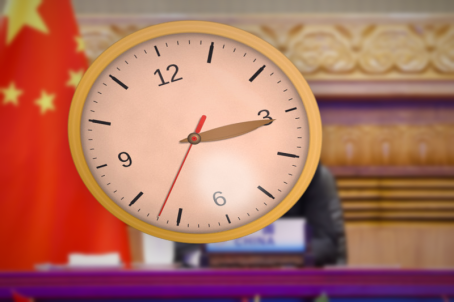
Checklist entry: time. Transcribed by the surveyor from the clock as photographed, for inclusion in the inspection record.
3:15:37
